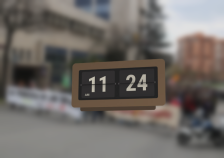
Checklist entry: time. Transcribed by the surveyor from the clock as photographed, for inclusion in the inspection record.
11:24
